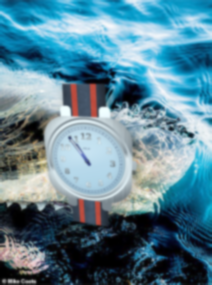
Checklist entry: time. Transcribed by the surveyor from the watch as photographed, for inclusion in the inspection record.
10:54
